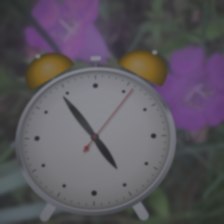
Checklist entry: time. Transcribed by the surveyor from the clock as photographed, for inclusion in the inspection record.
4:54:06
